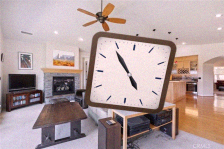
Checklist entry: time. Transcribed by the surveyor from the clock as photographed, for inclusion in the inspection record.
4:54
